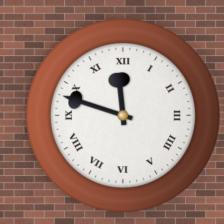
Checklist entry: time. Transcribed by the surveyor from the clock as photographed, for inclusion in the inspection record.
11:48
